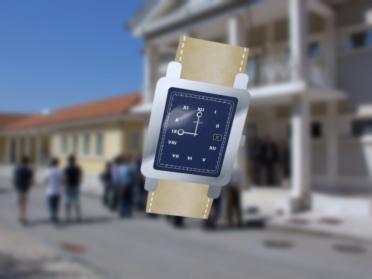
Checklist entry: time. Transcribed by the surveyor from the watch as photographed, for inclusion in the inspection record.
9:00
